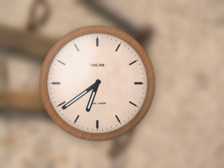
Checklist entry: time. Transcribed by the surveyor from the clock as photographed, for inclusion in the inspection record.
6:39
